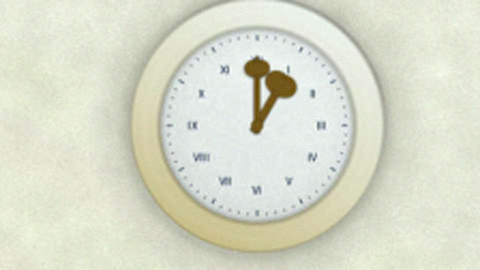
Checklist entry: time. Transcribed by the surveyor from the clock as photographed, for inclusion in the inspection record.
1:00
